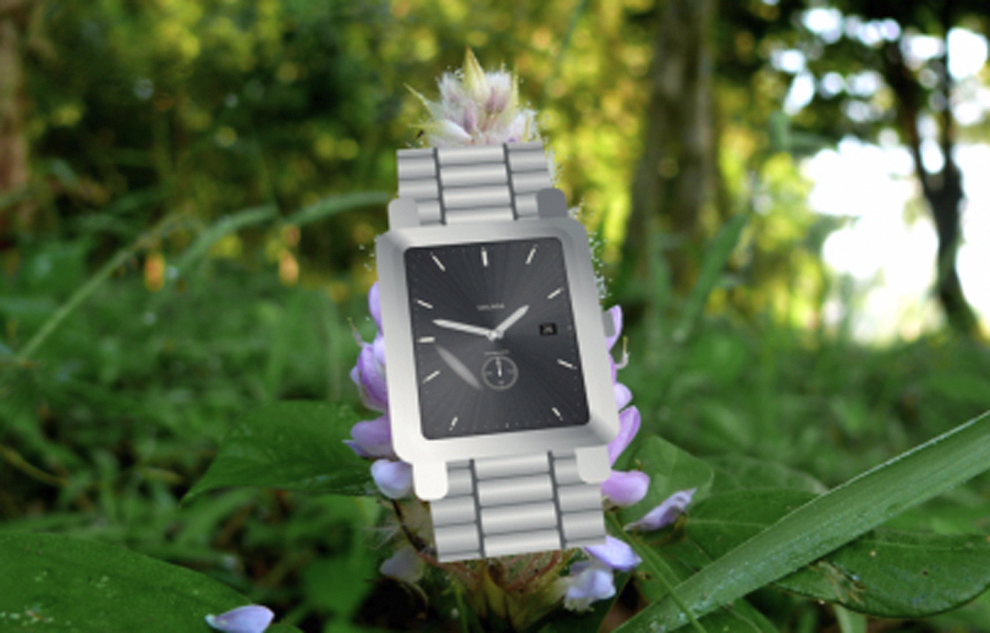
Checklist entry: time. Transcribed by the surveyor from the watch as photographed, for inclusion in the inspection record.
1:48
